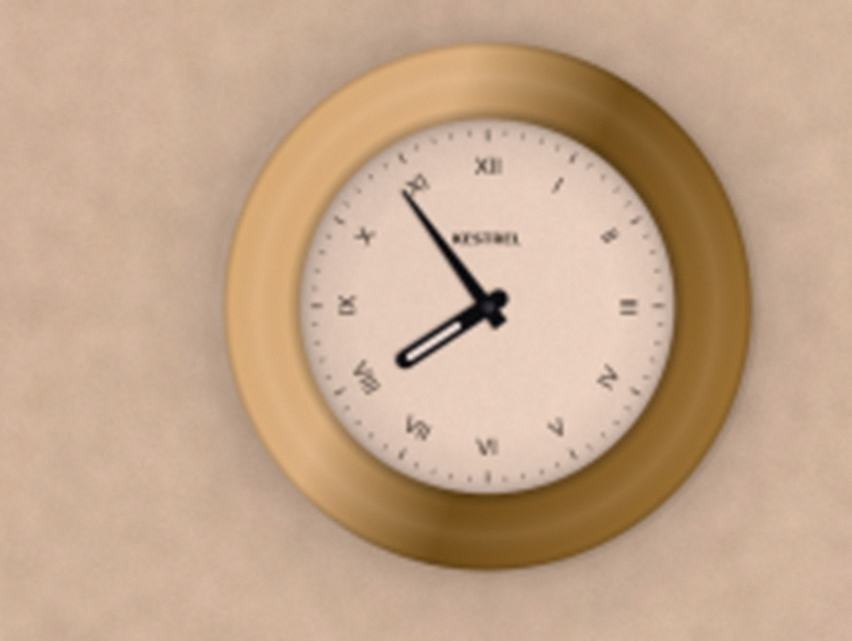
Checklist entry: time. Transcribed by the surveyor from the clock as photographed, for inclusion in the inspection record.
7:54
